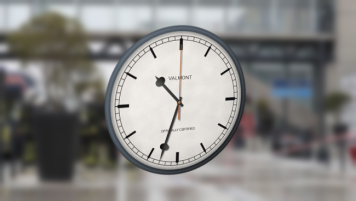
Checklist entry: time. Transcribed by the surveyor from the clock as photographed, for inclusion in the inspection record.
10:33:00
